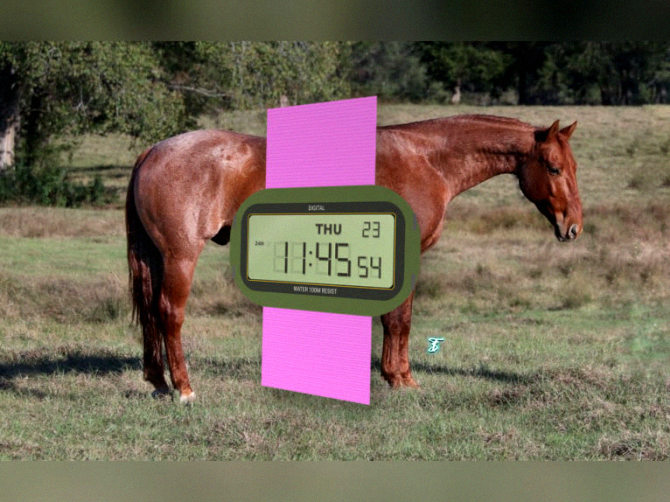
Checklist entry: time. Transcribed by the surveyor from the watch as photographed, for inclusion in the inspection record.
11:45:54
